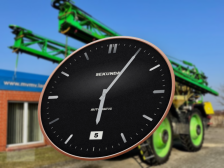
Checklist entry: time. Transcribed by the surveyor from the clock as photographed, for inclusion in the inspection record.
6:05
